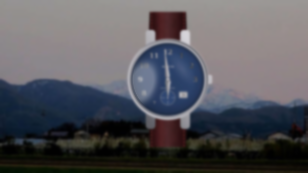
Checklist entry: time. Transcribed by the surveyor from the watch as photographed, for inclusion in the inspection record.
5:59
